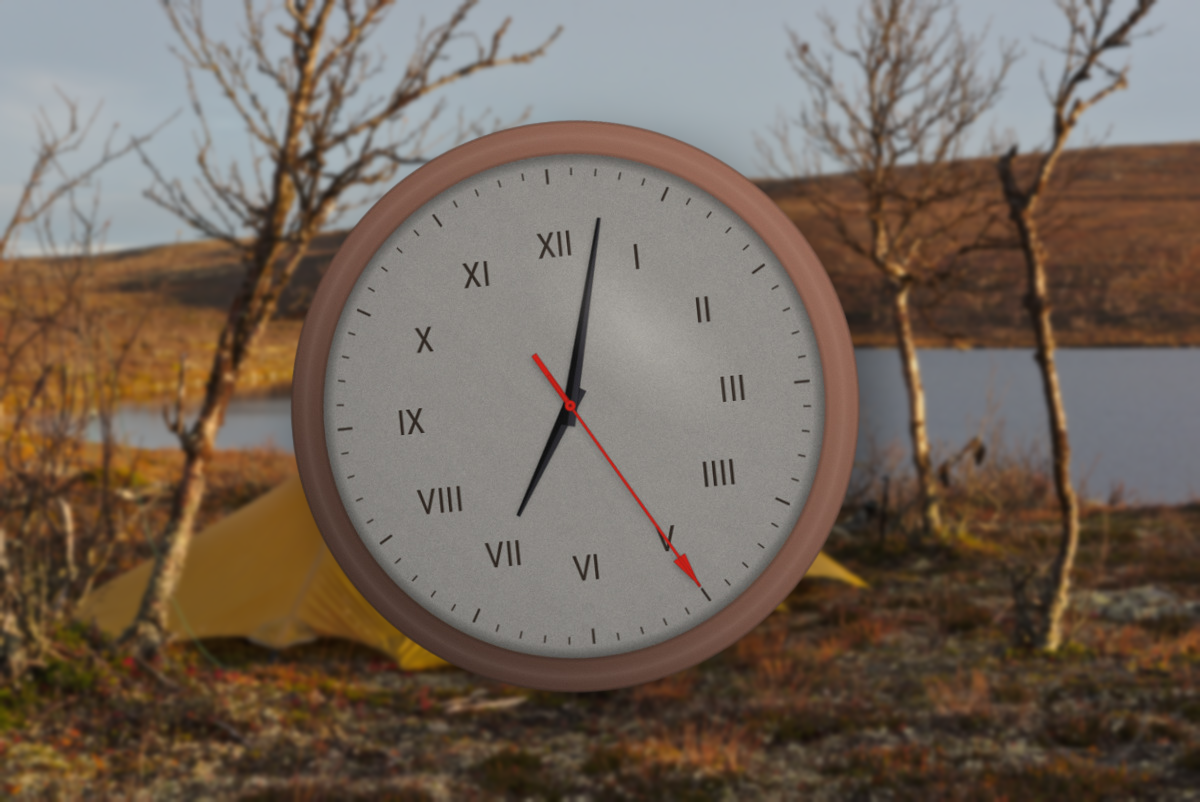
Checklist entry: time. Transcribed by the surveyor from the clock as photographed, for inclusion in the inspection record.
7:02:25
